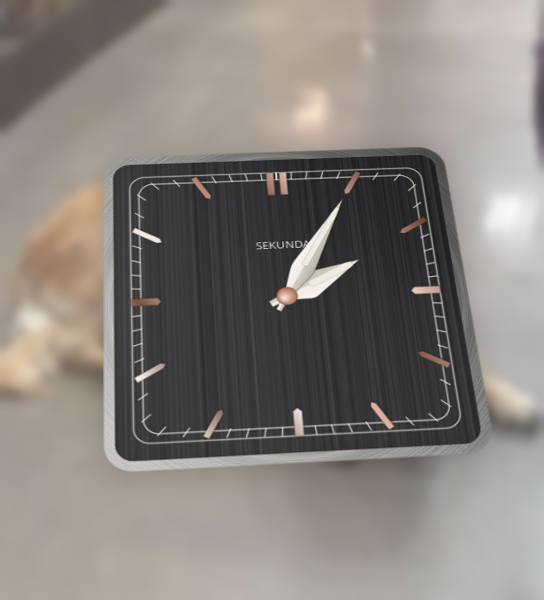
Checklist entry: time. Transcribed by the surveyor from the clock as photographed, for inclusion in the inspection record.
2:05
